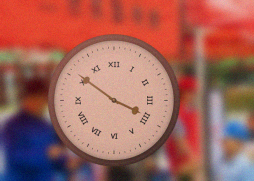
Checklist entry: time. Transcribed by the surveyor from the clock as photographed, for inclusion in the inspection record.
3:51
